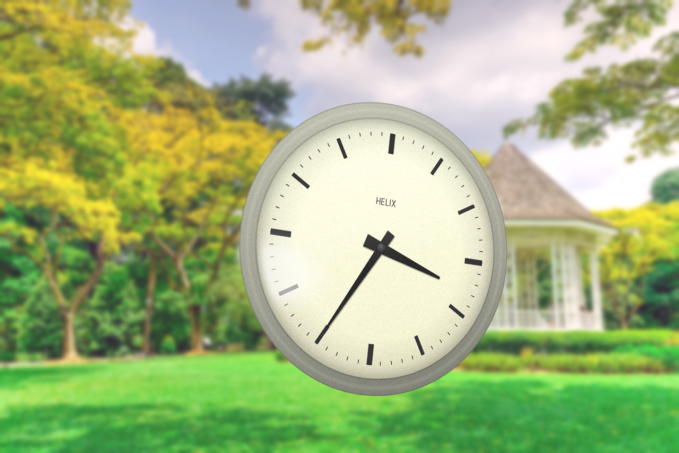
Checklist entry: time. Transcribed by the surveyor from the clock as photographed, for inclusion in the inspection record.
3:35
